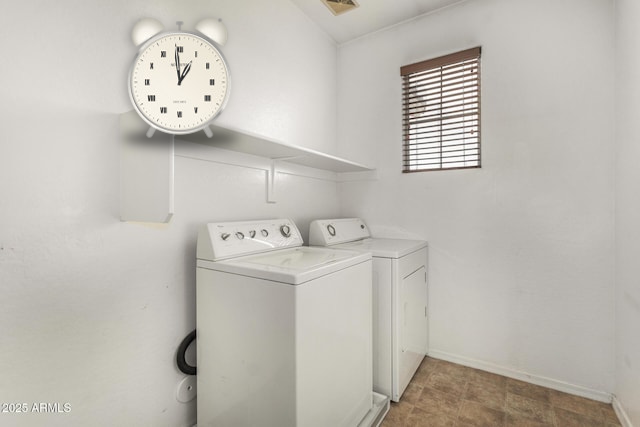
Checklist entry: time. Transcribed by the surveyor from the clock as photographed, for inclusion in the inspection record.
12:59
